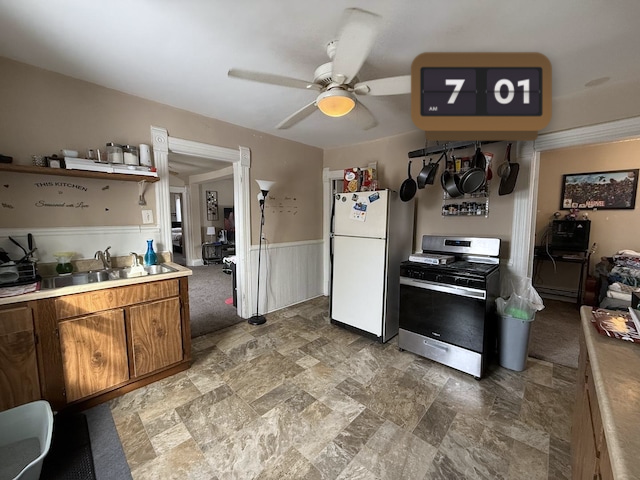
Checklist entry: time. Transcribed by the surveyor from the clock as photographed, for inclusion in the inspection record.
7:01
